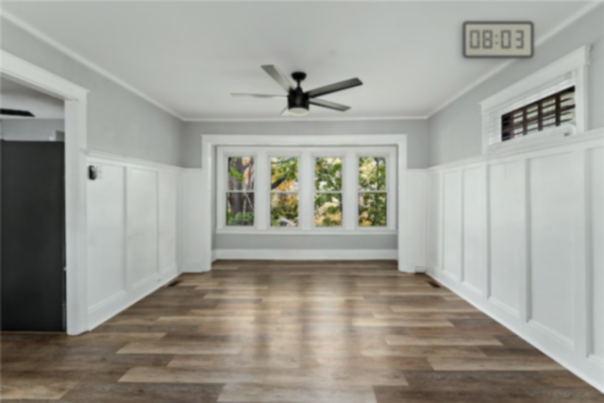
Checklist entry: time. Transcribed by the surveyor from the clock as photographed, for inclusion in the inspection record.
8:03
